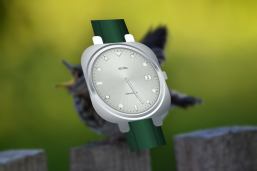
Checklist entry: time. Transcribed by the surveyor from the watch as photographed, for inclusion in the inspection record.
5:27
